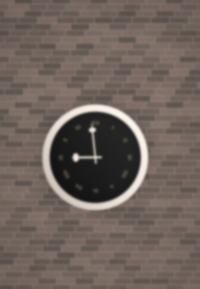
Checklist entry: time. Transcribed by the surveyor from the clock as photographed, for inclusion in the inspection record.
8:59
